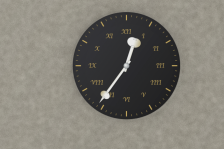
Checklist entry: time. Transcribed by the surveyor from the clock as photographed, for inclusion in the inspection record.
12:36
